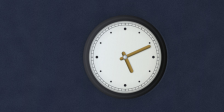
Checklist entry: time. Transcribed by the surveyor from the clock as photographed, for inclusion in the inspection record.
5:11
